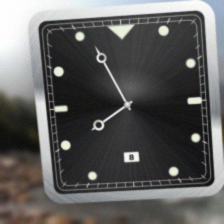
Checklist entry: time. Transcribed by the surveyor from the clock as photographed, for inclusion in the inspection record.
7:56
